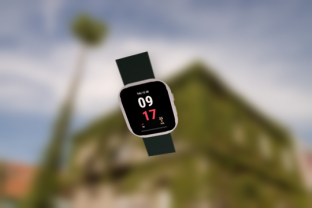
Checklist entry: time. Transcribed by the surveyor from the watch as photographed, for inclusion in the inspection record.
9:17
